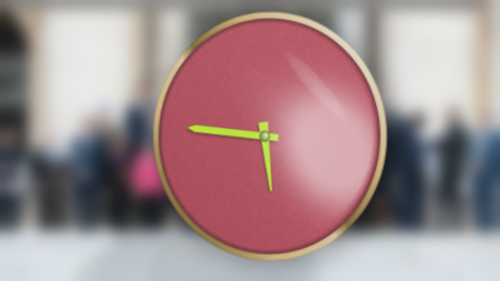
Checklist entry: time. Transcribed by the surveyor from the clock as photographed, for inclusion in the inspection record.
5:46
